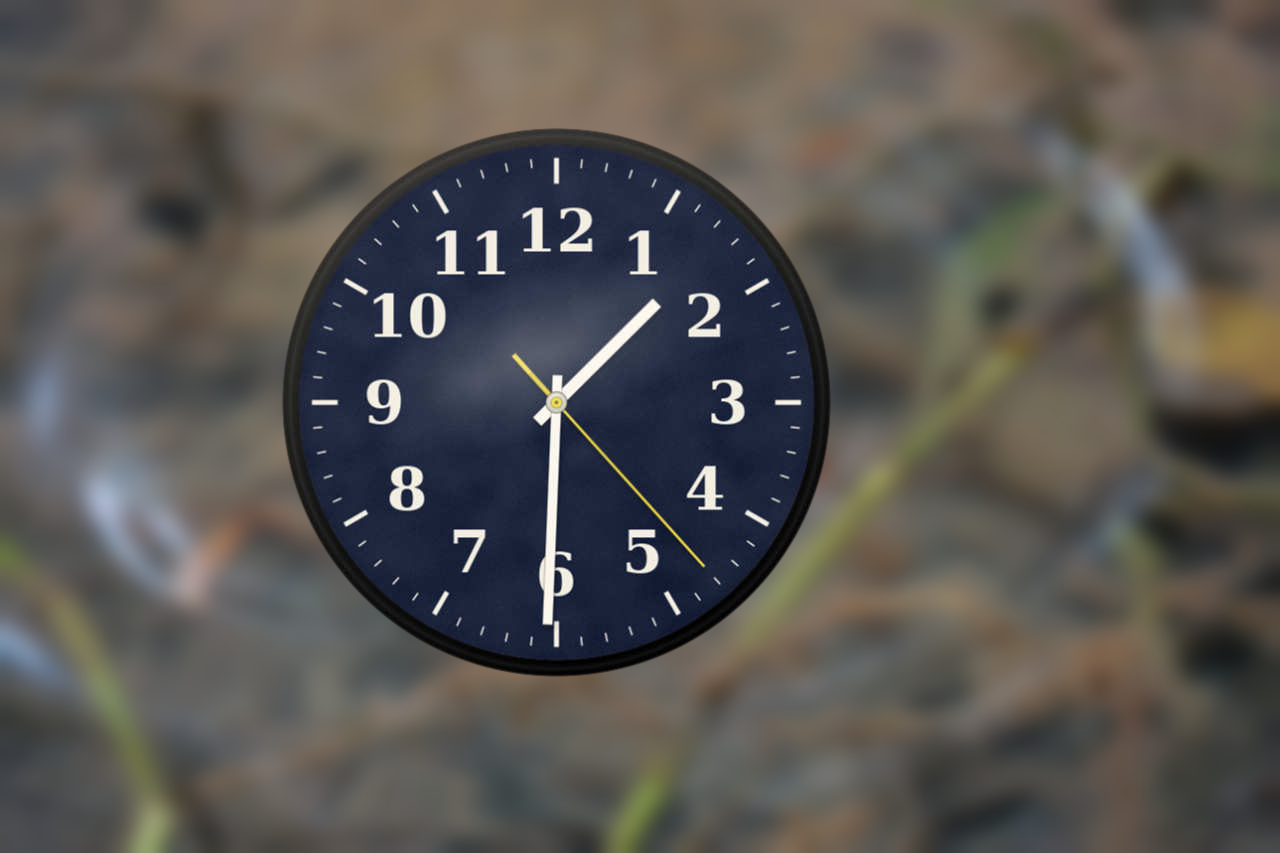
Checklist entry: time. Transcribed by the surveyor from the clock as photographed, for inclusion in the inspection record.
1:30:23
